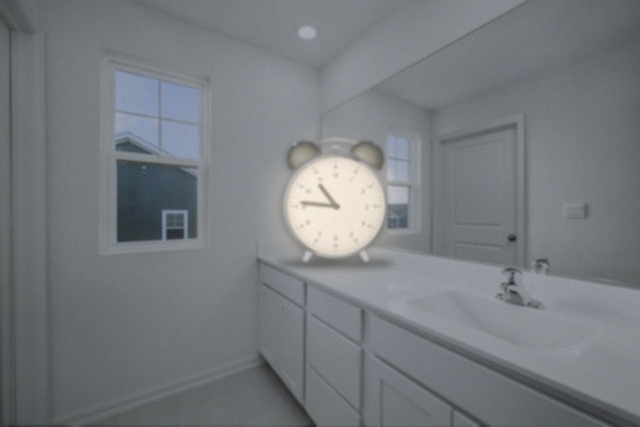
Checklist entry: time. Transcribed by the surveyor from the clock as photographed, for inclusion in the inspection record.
10:46
